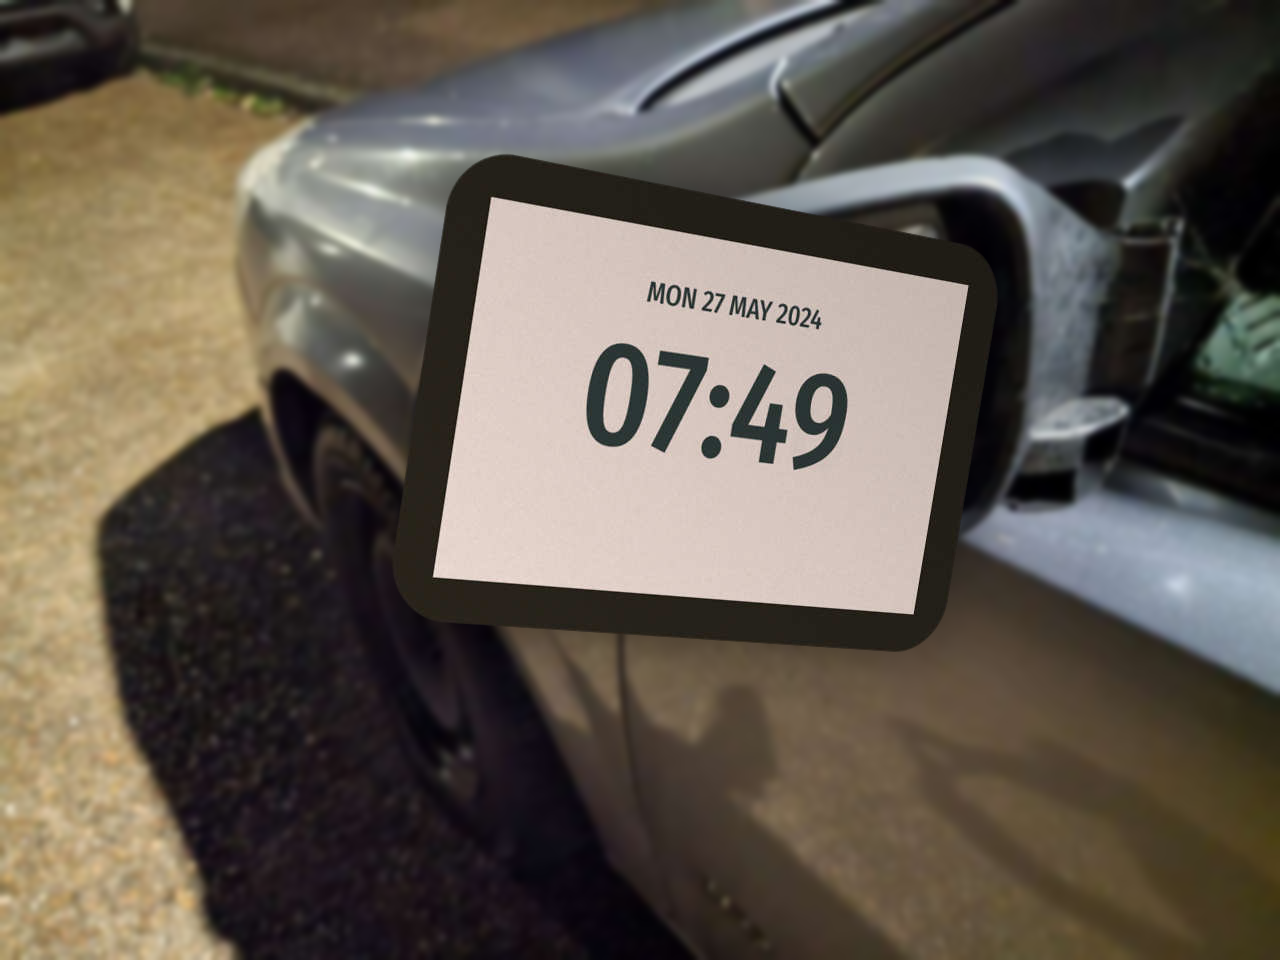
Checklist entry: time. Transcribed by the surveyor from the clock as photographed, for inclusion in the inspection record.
7:49
